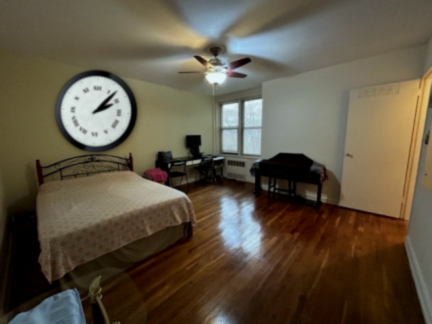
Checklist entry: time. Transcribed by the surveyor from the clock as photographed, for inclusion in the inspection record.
2:07
